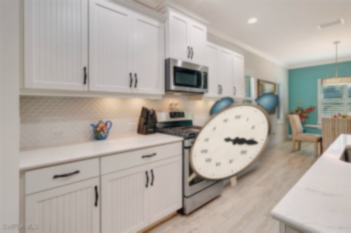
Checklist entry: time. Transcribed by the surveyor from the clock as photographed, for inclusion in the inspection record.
3:16
